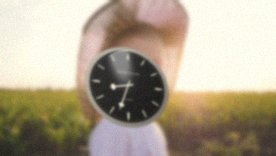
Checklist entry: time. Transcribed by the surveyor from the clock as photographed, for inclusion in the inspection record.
8:33
